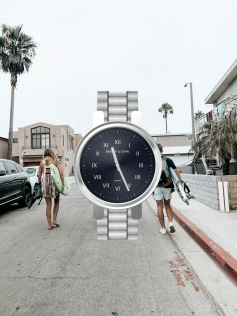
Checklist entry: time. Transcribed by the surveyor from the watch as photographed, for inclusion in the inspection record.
11:26
